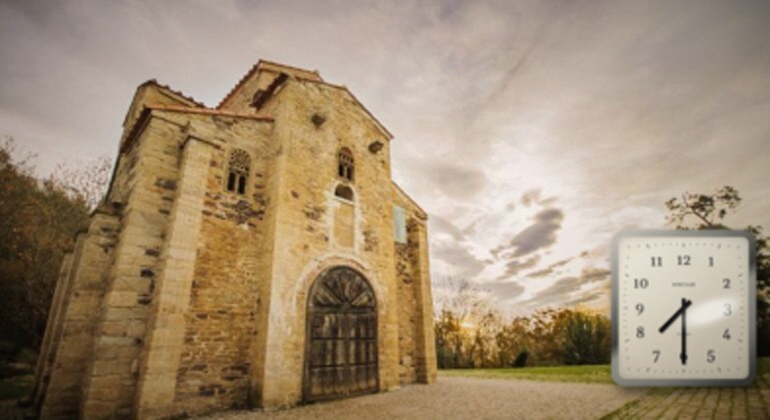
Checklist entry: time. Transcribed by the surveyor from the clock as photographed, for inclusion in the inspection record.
7:30
